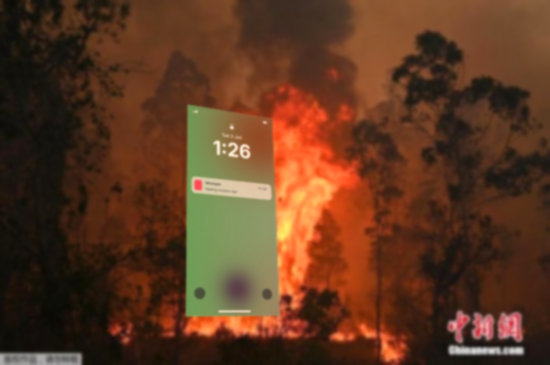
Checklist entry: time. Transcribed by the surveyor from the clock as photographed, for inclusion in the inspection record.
1:26
